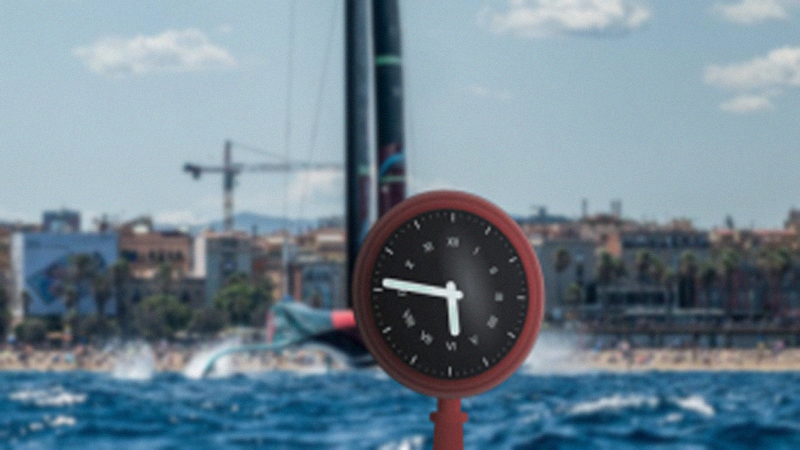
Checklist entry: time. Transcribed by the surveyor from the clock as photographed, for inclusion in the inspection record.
5:46
